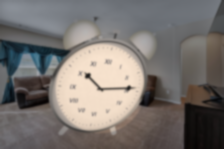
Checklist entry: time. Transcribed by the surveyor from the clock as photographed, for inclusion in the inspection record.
10:14
